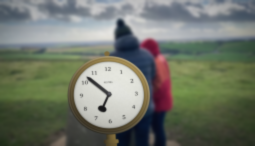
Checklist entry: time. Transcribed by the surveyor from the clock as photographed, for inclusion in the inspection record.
6:52
